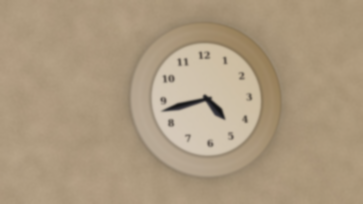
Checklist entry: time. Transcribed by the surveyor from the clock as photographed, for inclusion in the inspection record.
4:43
